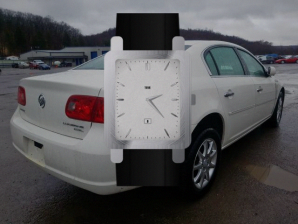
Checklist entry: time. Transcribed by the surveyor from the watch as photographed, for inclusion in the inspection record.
2:23
